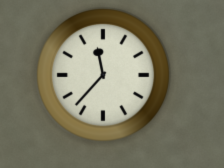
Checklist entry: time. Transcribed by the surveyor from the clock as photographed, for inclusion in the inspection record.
11:37
